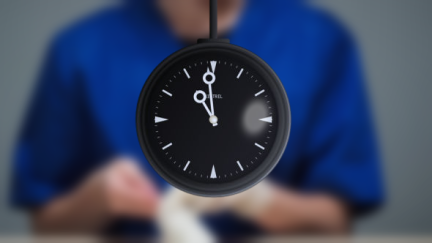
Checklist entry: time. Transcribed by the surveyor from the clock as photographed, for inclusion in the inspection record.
10:59
